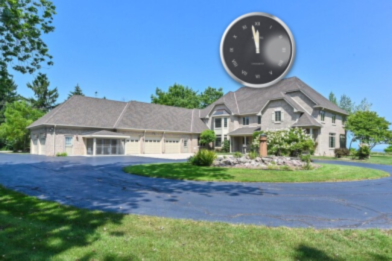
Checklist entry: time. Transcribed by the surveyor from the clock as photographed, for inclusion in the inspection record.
11:58
